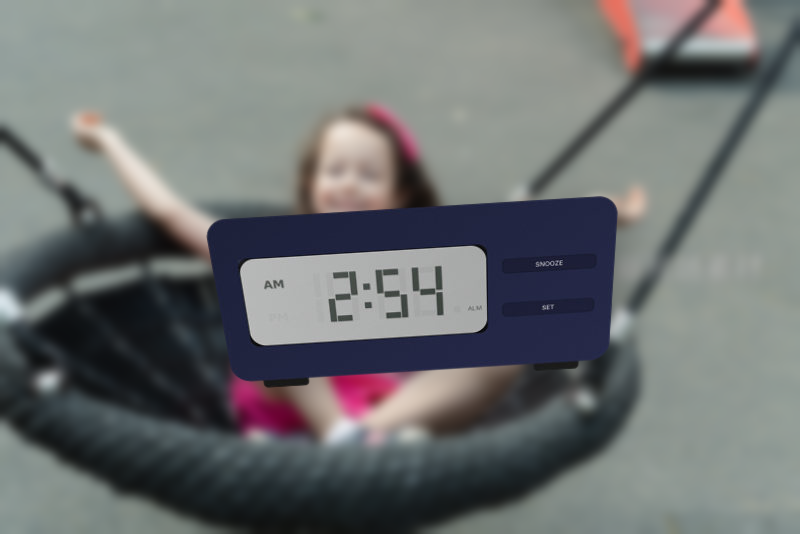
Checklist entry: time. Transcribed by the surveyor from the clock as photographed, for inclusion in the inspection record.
2:54
